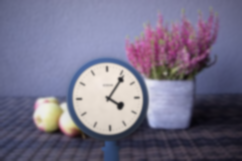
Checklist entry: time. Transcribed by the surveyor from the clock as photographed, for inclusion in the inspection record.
4:06
